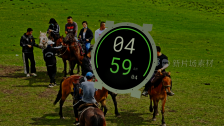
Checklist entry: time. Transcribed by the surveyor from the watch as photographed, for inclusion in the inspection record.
4:59
